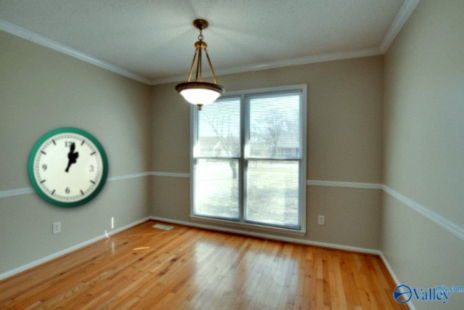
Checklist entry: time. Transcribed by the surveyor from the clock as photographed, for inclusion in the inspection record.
1:02
